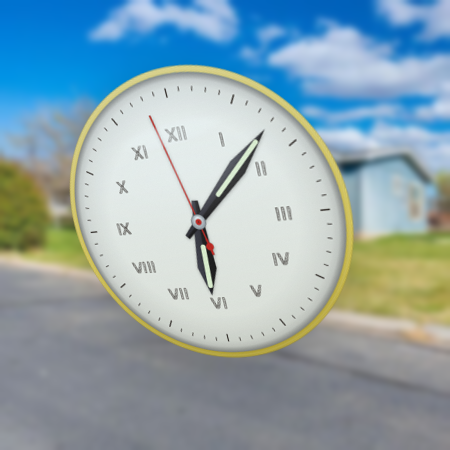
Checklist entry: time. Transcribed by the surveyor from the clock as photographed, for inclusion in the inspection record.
6:07:58
